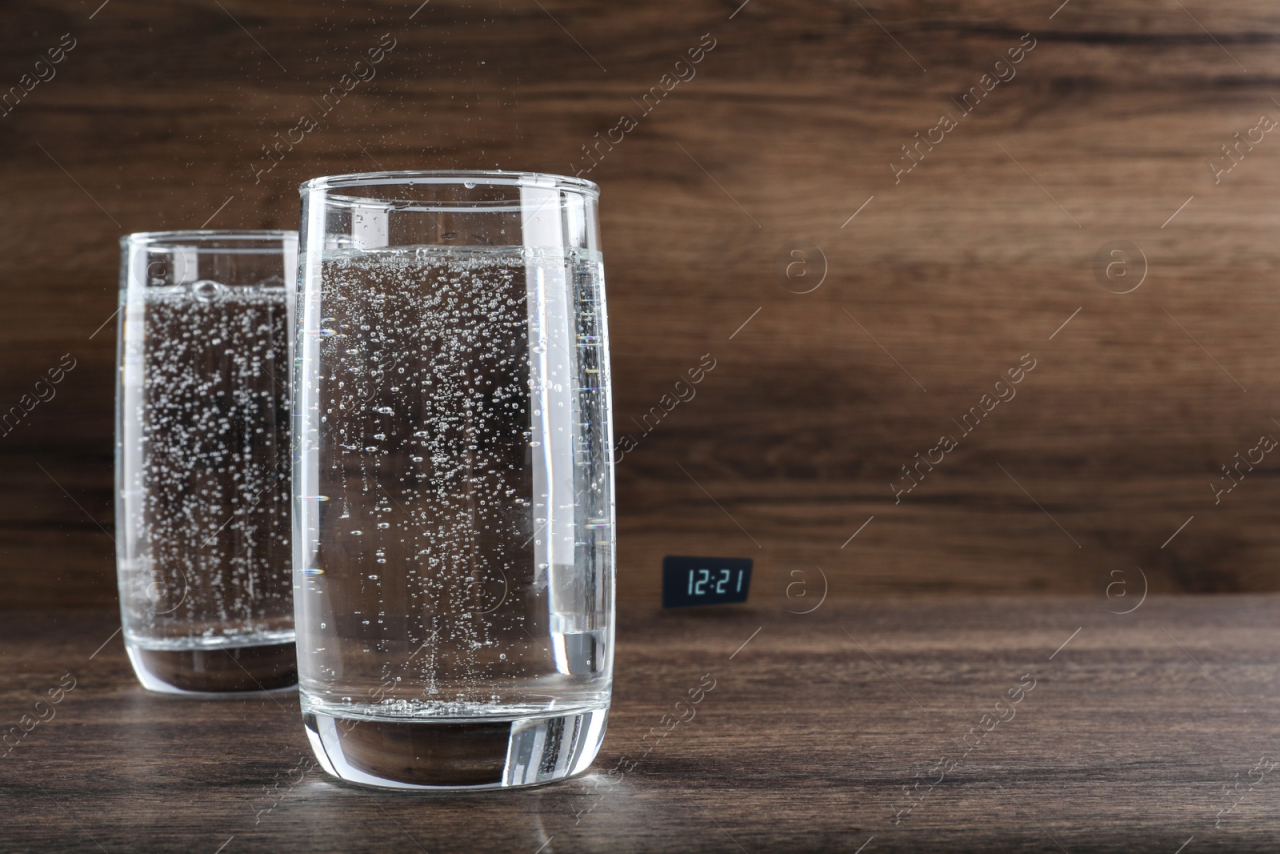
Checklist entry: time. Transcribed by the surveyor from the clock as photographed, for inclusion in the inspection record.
12:21
